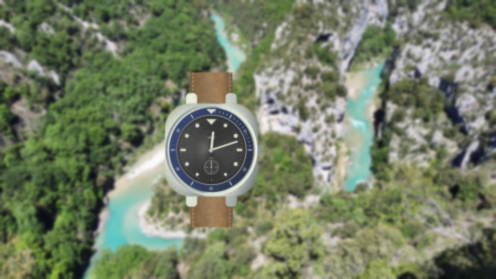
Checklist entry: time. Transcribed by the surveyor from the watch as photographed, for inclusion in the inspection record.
12:12
